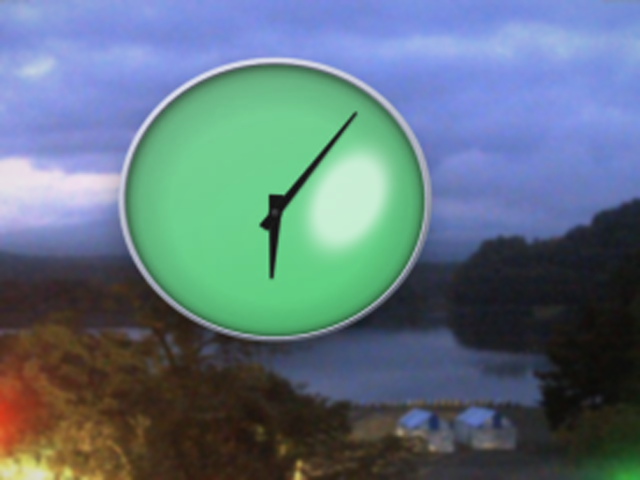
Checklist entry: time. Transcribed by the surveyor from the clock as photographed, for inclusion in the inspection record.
6:06
